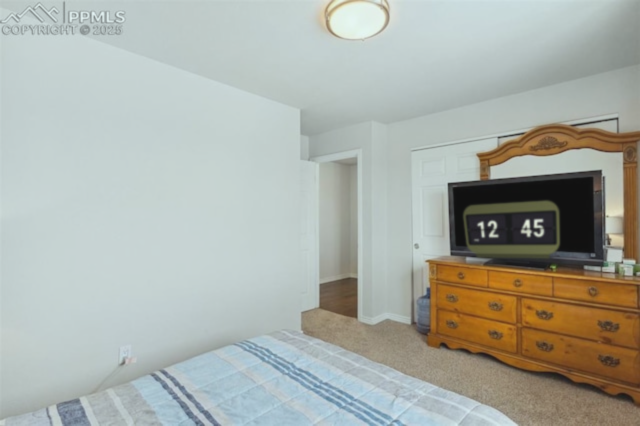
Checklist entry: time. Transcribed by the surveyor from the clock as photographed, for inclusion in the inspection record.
12:45
